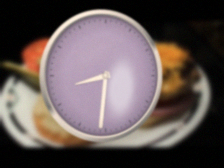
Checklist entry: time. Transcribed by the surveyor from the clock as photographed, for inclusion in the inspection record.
8:31
